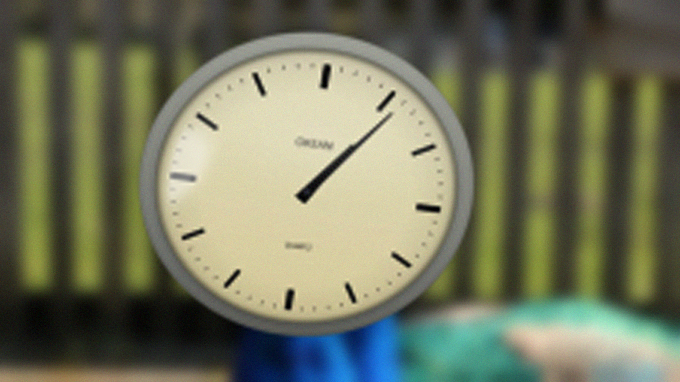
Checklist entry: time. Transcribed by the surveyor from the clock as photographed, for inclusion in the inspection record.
1:06
